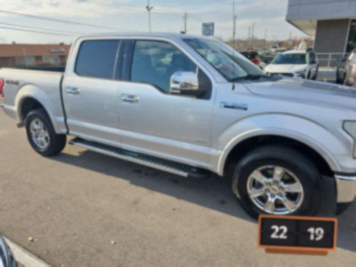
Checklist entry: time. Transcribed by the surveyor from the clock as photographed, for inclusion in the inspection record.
22:19
